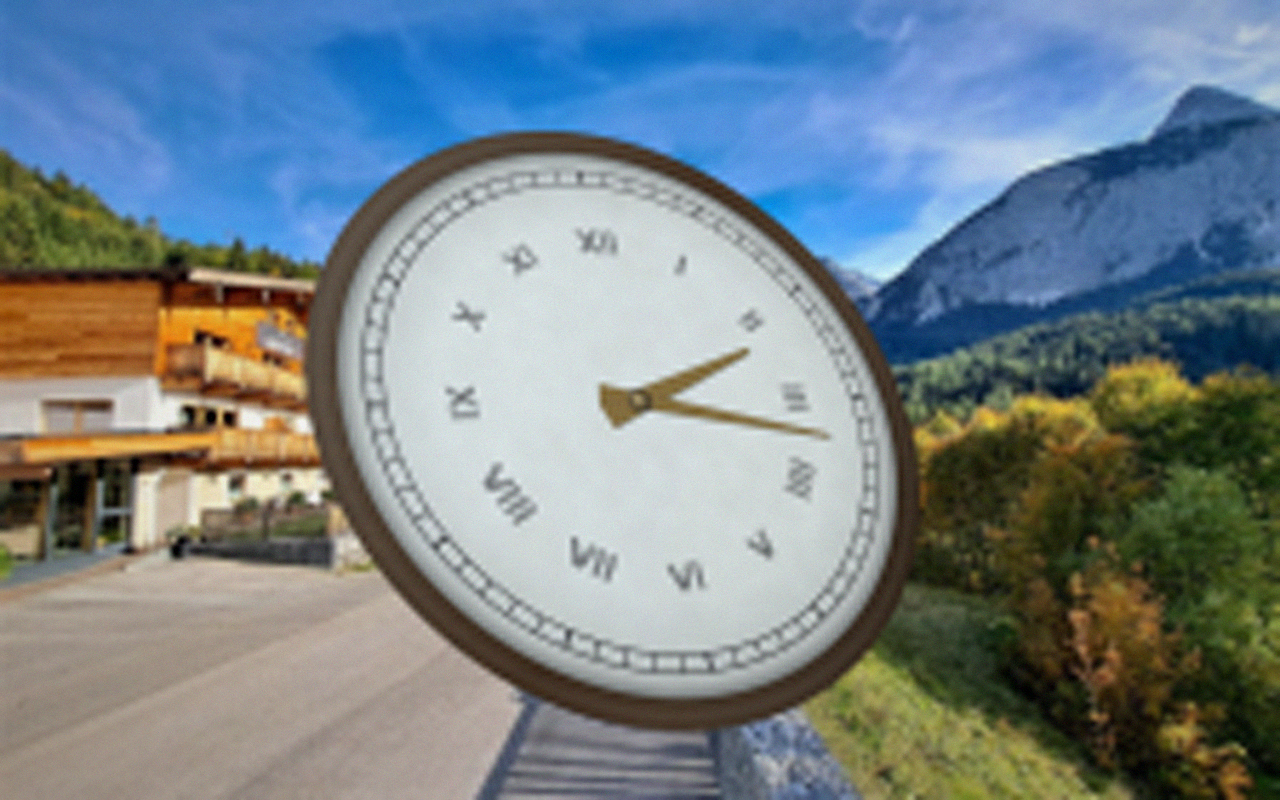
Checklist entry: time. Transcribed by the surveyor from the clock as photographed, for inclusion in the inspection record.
2:17
